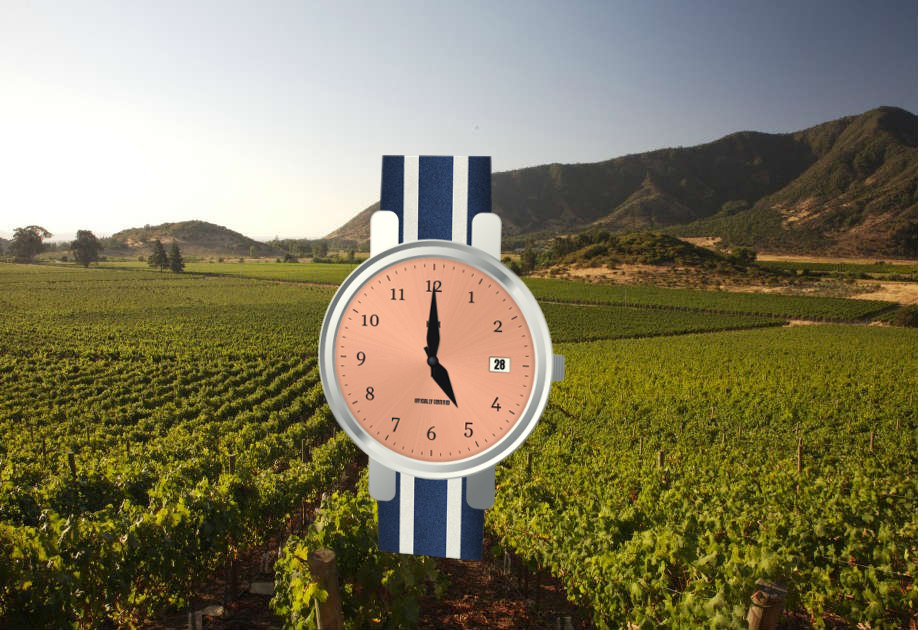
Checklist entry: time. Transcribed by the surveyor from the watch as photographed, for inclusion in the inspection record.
5:00
